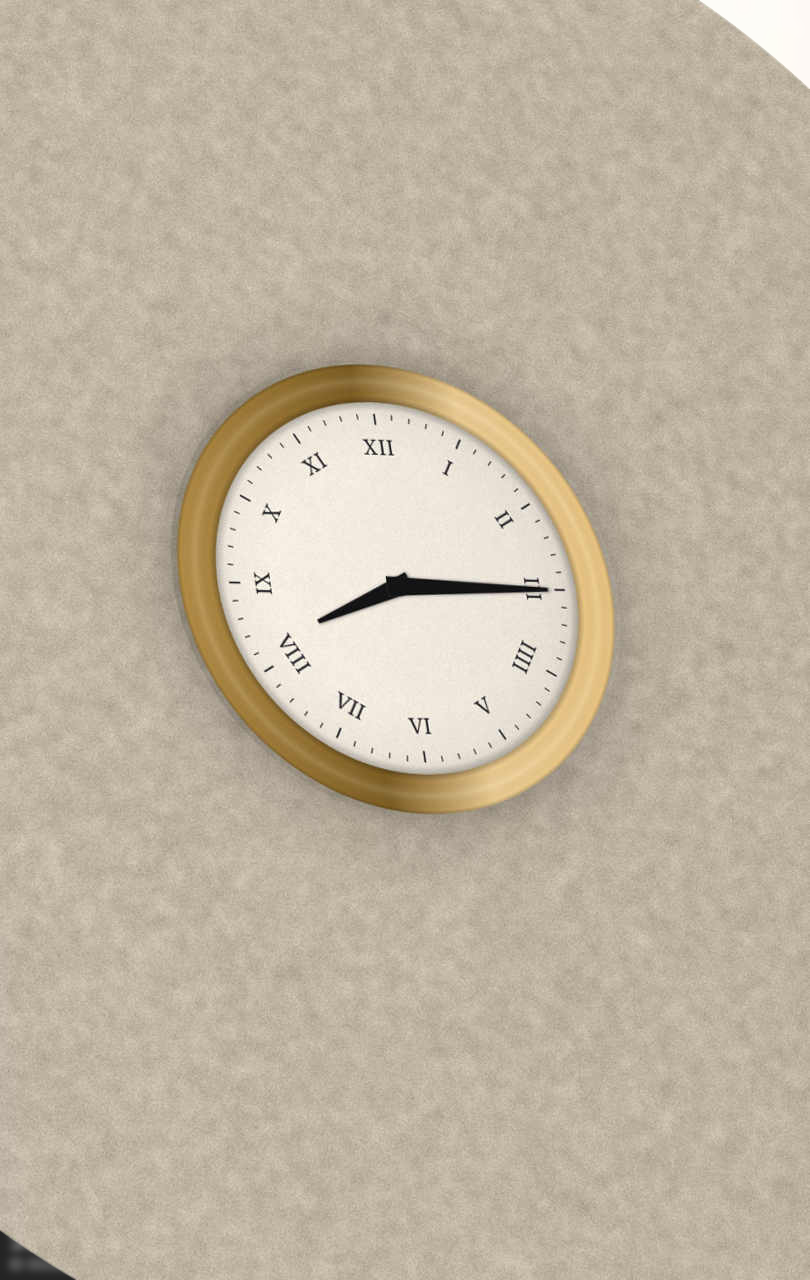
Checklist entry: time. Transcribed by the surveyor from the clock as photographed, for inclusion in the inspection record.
8:15
